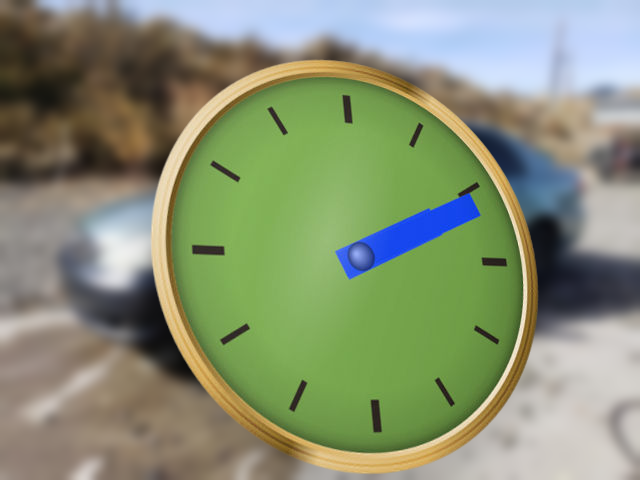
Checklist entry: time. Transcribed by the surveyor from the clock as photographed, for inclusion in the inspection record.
2:11
